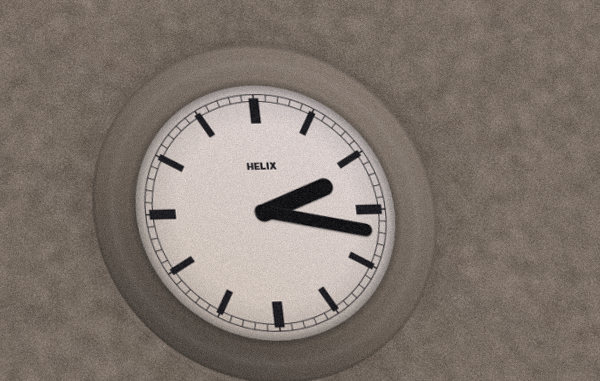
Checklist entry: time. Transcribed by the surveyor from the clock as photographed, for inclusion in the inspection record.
2:17
